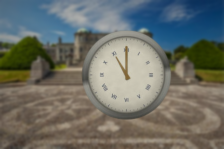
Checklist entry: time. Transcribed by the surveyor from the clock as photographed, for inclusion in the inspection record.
11:00
